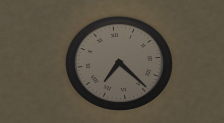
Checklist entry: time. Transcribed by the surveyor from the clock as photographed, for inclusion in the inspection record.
7:24
